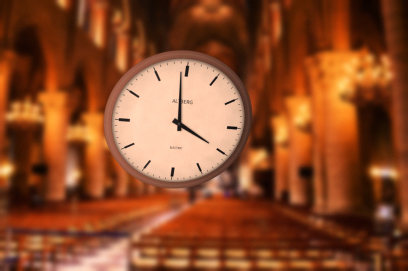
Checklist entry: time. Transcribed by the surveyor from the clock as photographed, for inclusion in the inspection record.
3:59
